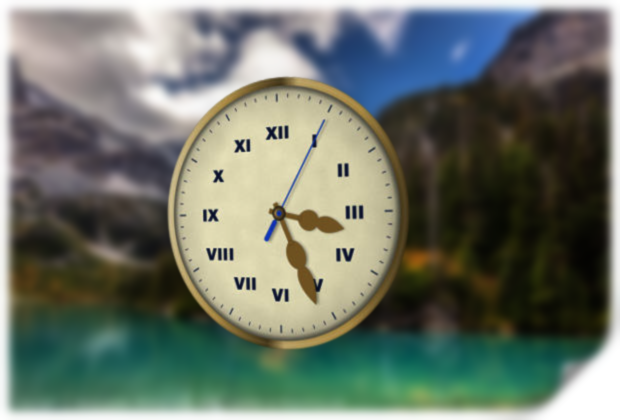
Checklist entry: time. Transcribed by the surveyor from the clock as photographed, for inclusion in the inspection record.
3:26:05
